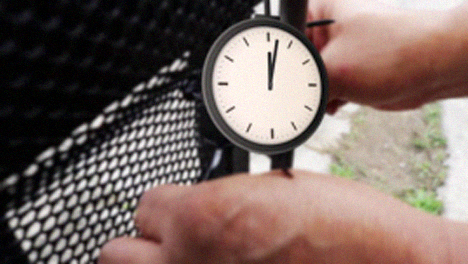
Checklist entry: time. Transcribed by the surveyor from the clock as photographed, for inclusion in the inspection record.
12:02
